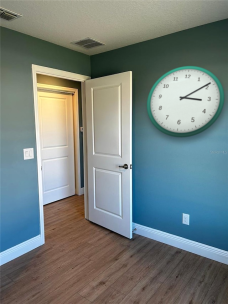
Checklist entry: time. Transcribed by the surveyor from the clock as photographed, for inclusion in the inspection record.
3:09
